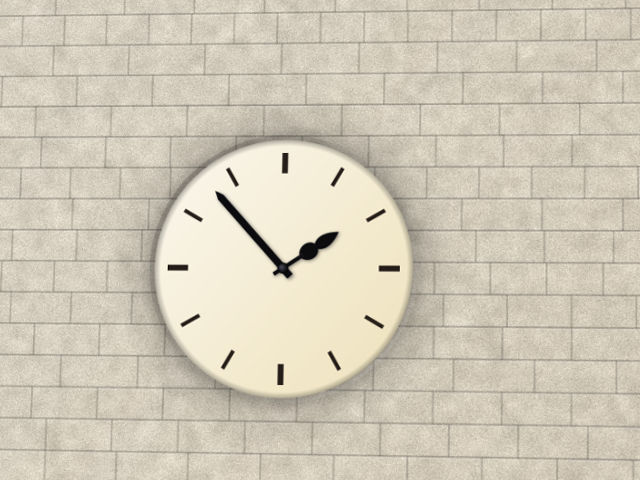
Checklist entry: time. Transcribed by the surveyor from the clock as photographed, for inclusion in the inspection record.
1:53
